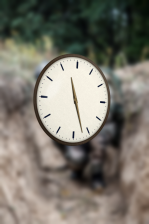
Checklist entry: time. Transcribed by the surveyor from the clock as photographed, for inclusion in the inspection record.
11:27
